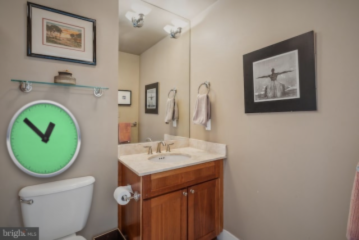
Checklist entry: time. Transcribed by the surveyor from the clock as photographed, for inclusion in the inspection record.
12:52
